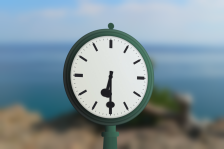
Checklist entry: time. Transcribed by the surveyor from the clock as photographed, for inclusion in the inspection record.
6:30
